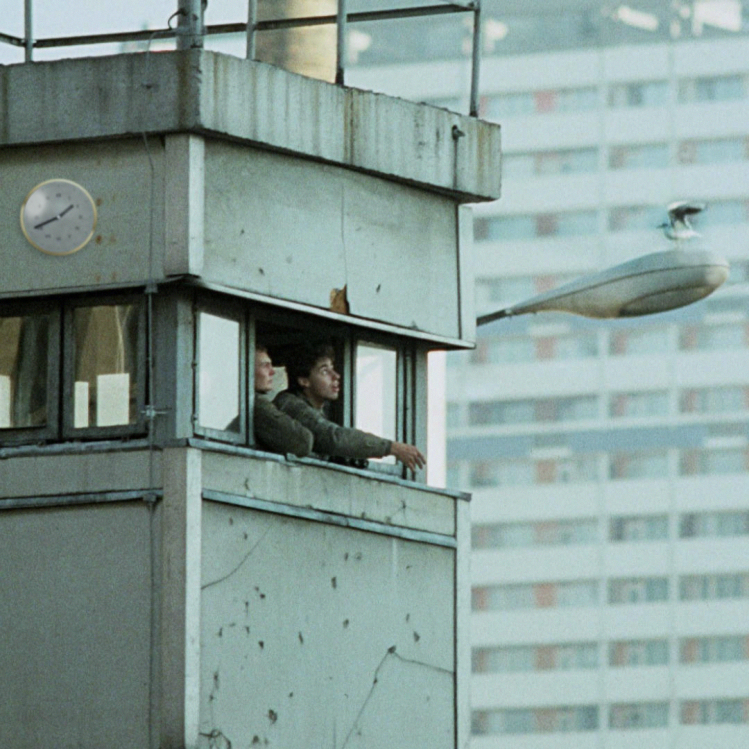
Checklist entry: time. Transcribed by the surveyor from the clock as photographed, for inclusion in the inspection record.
1:41
